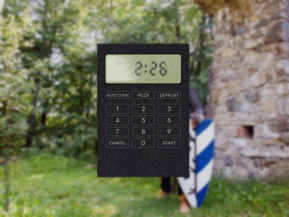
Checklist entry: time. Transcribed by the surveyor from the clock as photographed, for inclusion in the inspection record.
2:26
